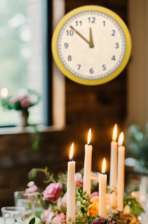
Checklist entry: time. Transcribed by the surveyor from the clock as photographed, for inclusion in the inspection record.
11:52
